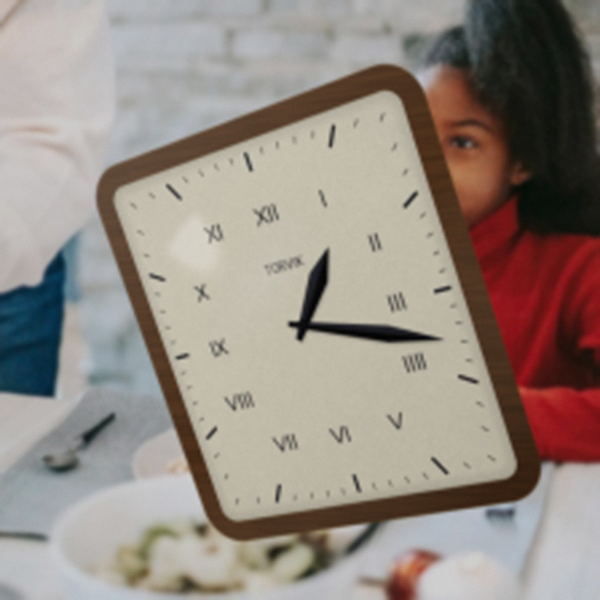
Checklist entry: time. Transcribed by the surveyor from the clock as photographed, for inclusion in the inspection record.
1:18
